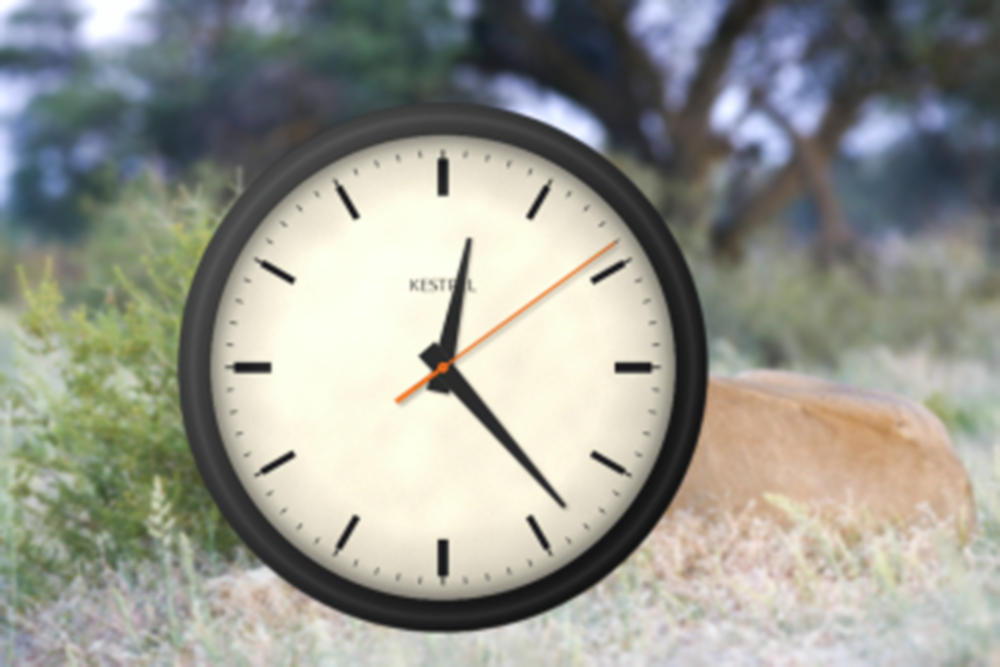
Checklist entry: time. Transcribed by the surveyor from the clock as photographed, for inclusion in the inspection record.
12:23:09
